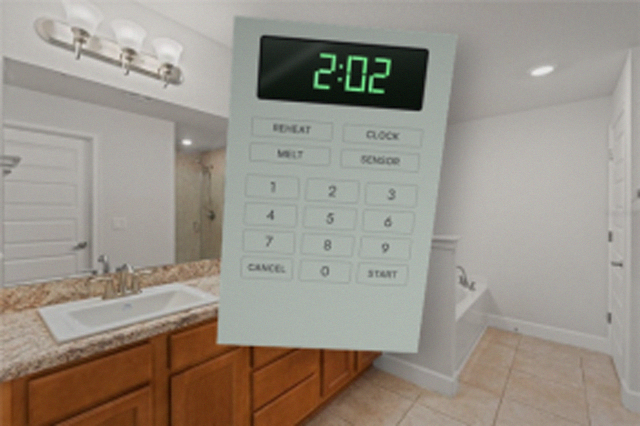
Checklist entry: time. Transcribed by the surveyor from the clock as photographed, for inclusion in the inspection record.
2:02
